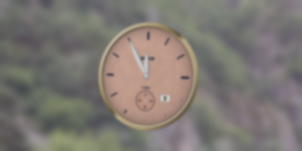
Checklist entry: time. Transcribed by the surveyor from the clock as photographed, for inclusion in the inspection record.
11:55
